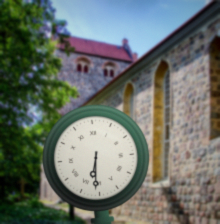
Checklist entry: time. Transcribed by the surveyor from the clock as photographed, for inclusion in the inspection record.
6:31
